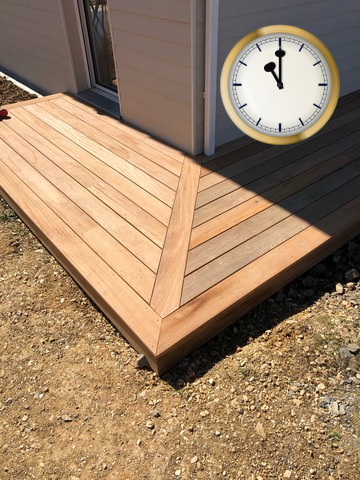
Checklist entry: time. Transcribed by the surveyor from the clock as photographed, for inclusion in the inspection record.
11:00
